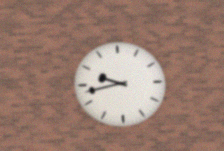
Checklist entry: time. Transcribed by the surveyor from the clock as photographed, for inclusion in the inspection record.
9:43
